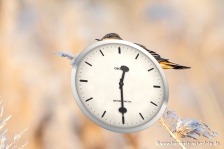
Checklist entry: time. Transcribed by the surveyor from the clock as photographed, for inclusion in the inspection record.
12:30
